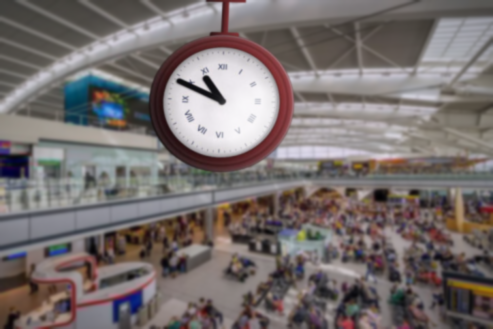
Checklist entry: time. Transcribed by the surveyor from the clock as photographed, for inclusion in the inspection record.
10:49
